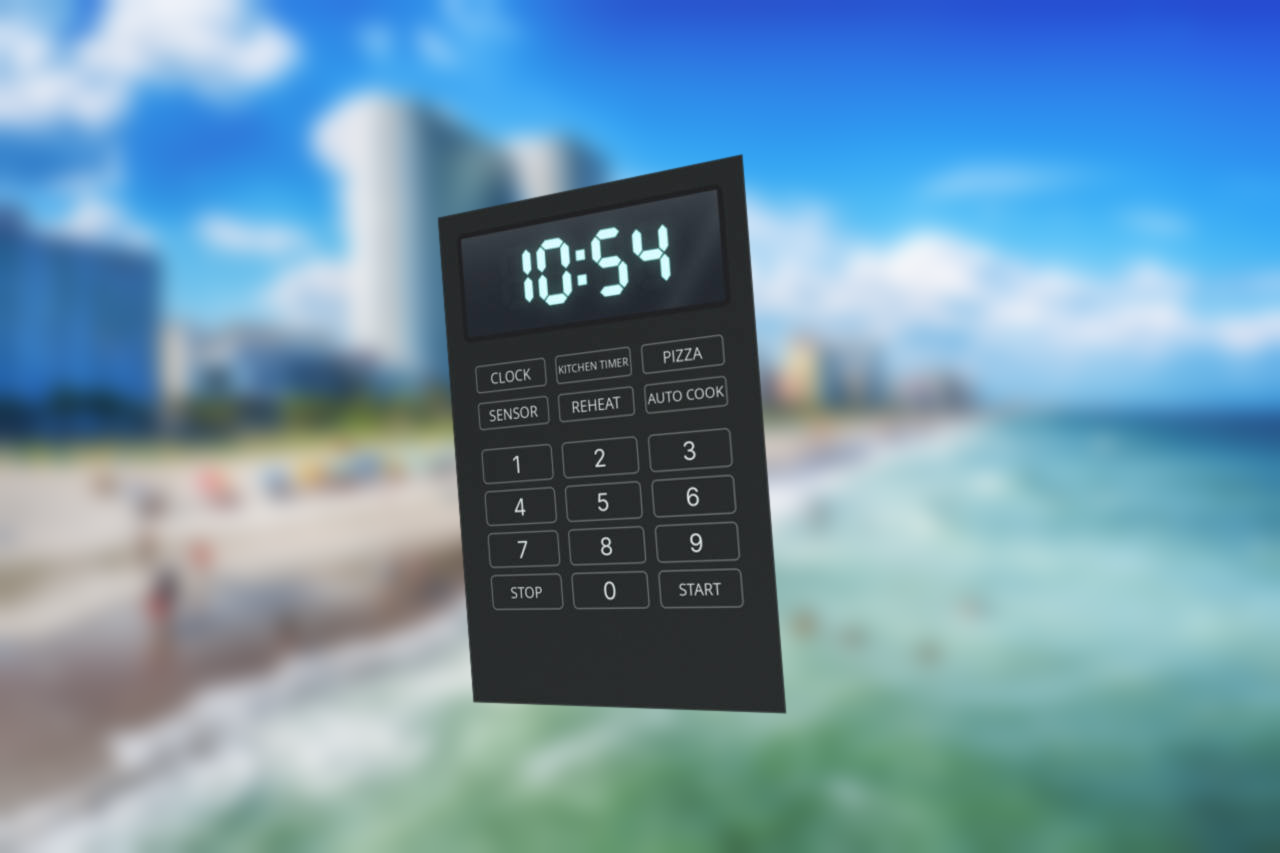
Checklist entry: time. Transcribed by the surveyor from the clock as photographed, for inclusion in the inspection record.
10:54
